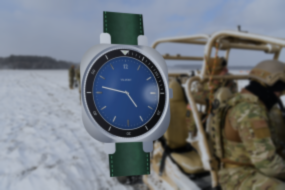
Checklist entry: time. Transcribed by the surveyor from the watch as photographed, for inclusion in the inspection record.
4:47
